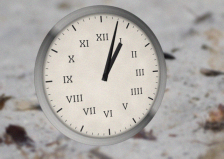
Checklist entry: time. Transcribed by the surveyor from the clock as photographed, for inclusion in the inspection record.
1:03
